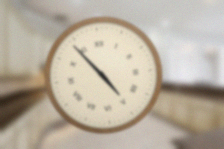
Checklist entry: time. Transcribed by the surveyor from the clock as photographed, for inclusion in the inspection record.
4:54
